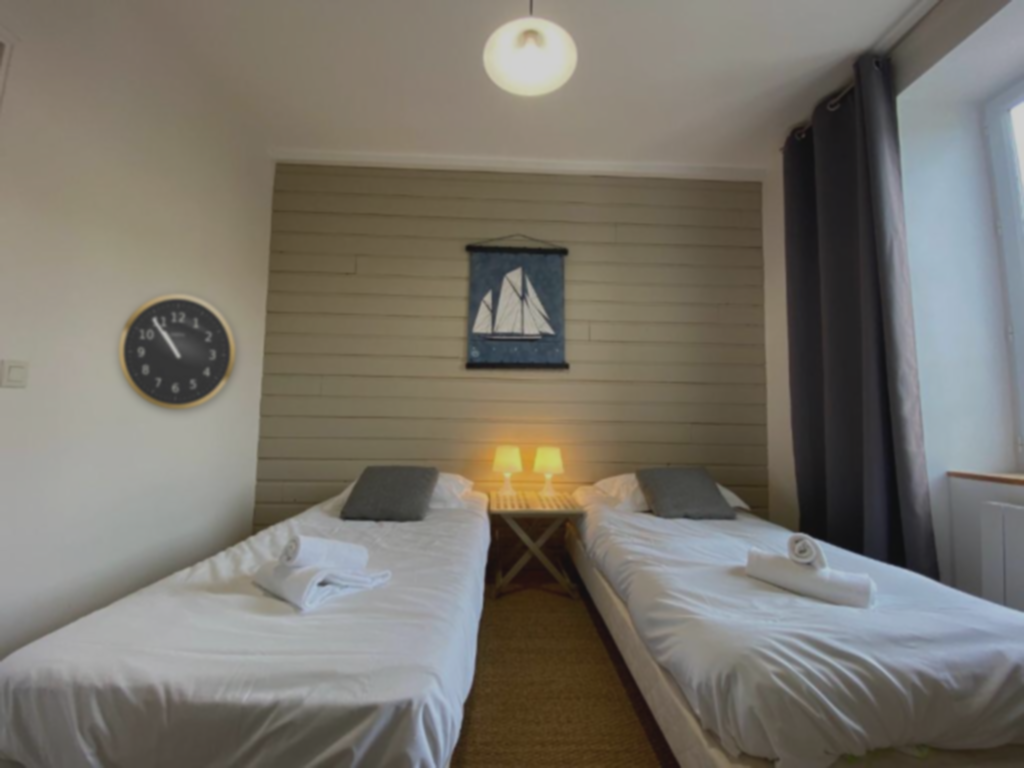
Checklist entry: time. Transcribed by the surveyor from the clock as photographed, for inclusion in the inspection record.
10:54
